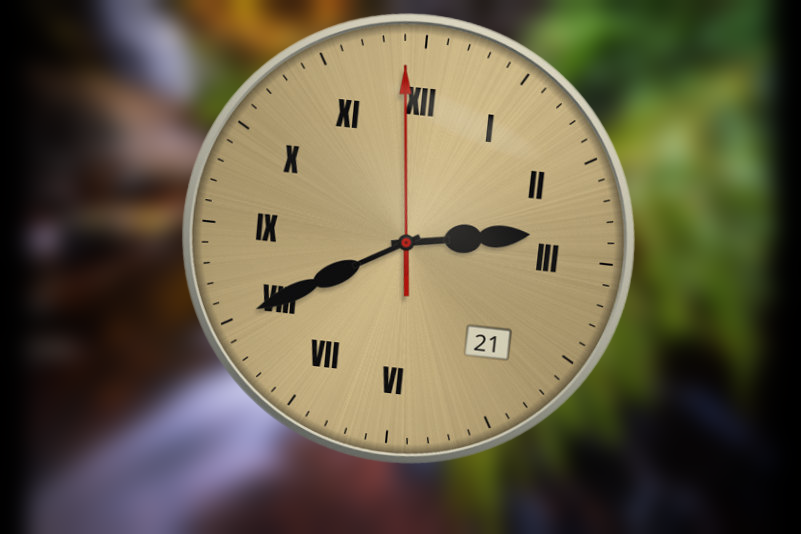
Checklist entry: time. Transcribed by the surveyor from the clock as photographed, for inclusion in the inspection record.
2:39:59
